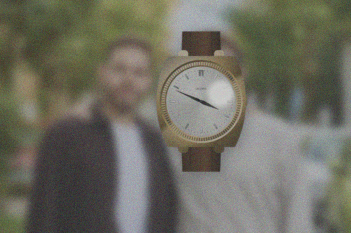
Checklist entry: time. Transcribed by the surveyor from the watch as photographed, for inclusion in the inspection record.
3:49
